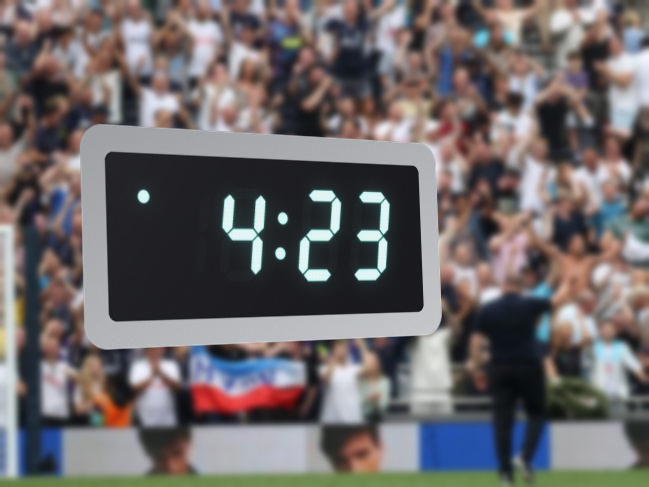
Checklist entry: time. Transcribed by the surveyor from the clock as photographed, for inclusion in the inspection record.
4:23
